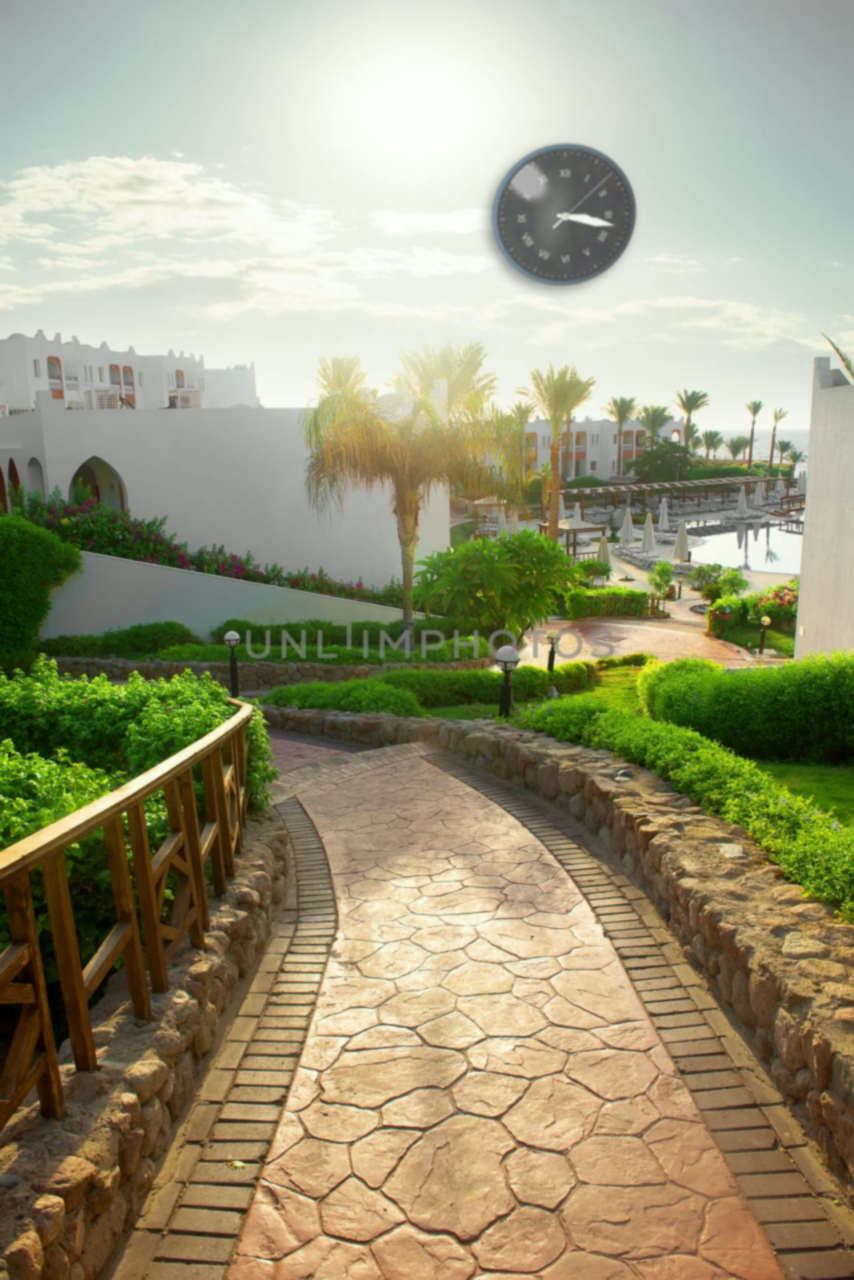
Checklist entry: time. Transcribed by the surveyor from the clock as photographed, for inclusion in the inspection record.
3:17:08
